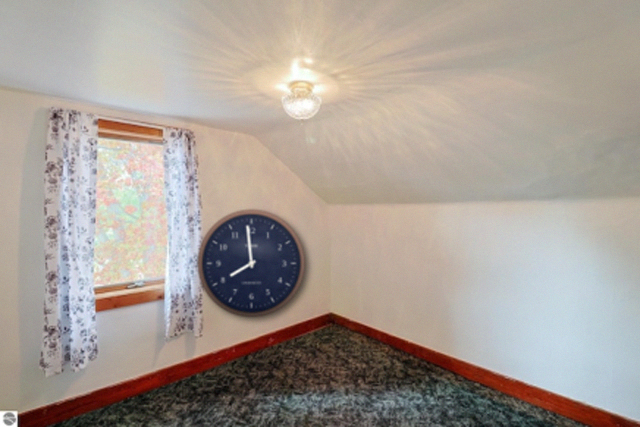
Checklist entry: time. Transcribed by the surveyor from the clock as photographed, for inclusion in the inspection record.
7:59
